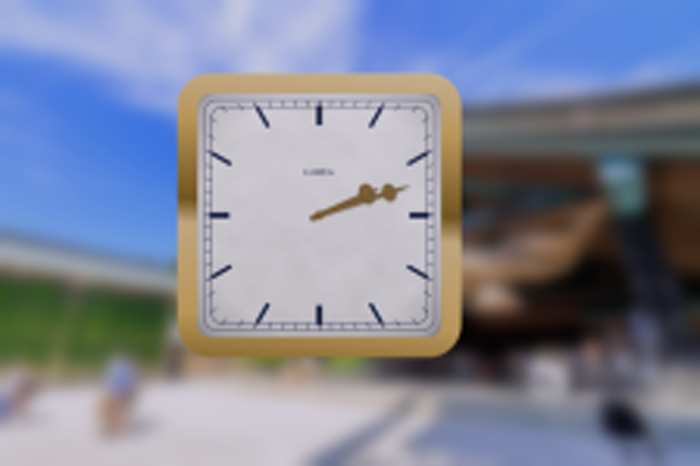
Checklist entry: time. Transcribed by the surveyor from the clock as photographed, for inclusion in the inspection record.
2:12
